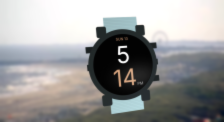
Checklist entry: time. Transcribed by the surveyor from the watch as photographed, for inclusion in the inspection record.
5:14
